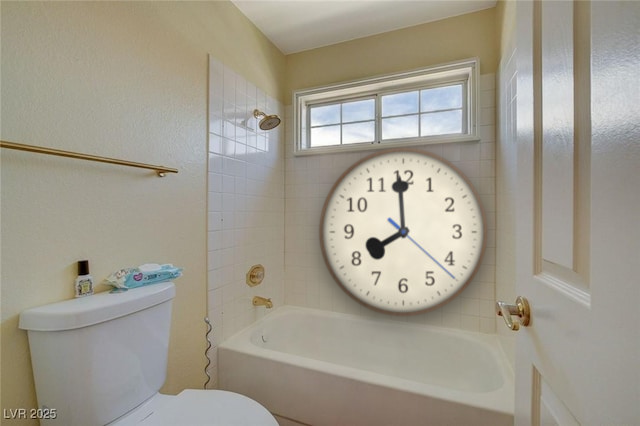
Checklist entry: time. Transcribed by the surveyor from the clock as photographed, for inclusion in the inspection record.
7:59:22
